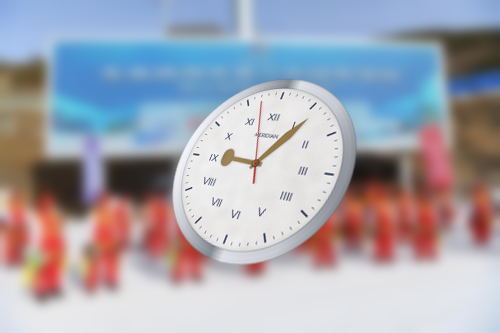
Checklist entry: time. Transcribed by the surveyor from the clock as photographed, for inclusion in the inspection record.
9:05:57
